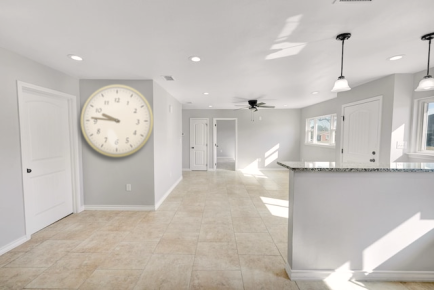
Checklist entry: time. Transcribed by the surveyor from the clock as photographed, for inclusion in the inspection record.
9:46
